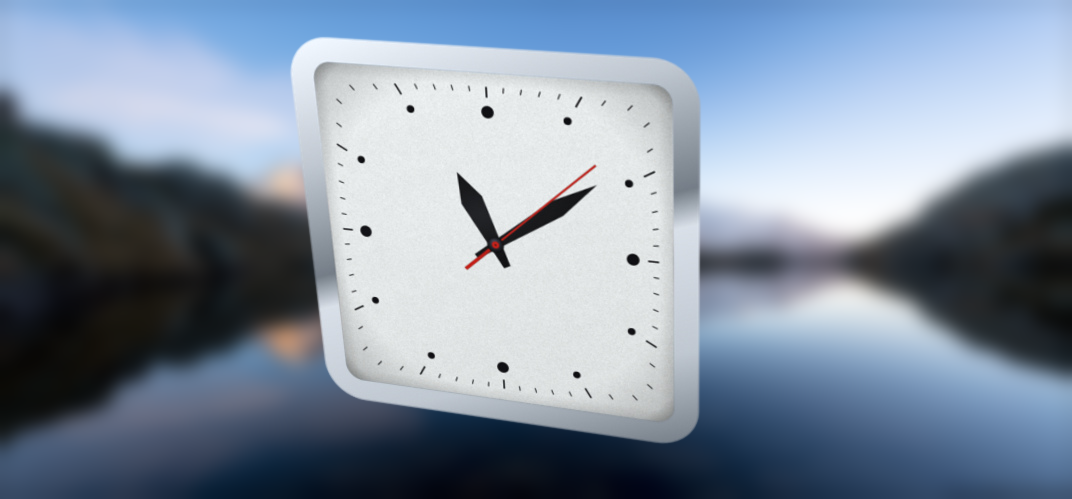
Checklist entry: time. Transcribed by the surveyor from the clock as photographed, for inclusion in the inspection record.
11:09:08
